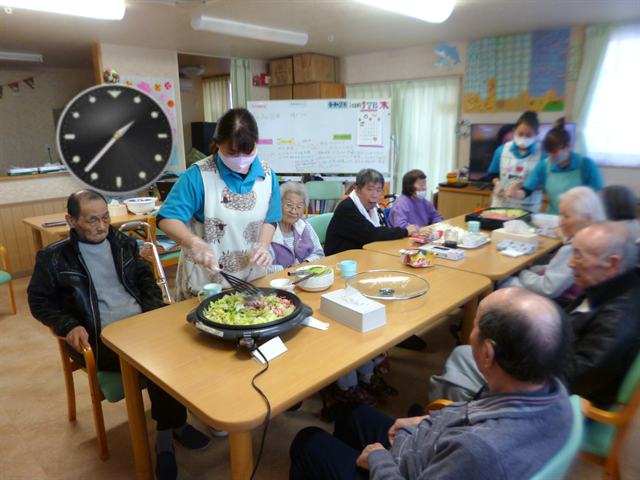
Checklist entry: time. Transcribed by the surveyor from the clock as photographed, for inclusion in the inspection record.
1:37
